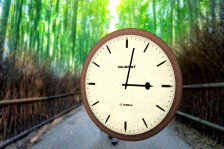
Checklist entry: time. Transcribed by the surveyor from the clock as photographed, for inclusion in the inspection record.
3:02
